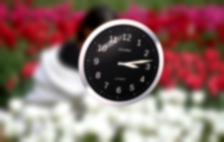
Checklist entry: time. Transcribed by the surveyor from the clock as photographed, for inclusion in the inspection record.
3:13
